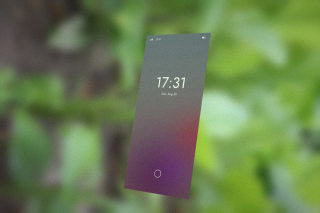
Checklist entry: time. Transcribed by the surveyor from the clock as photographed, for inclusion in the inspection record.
17:31
